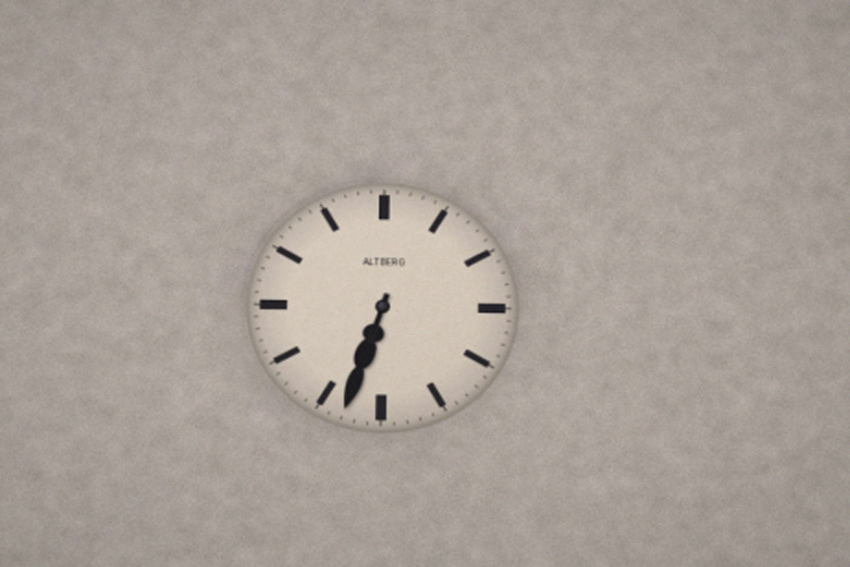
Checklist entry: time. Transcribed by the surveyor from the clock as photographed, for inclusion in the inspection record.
6:33
